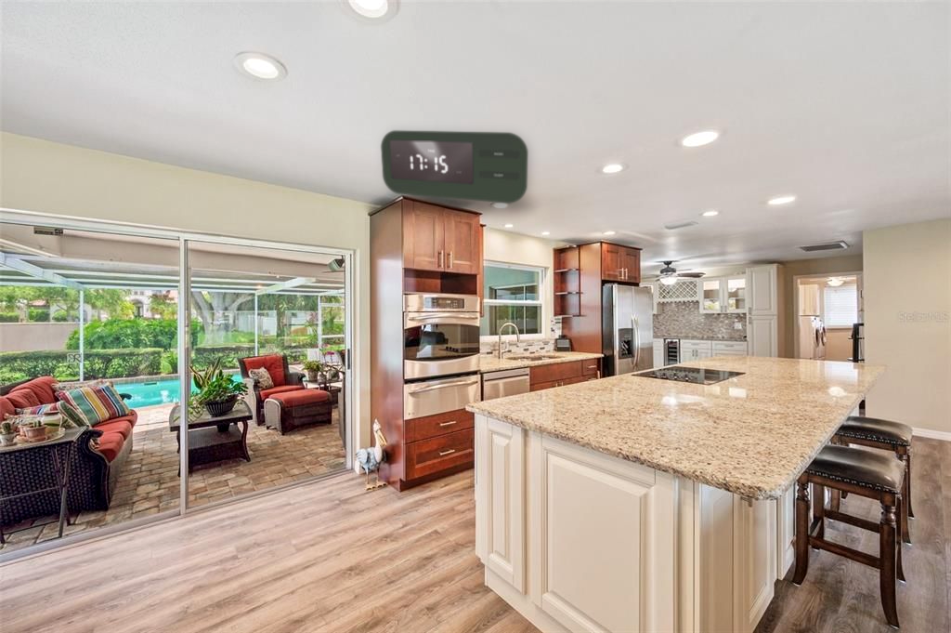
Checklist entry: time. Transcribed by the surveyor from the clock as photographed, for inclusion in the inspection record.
17:15
